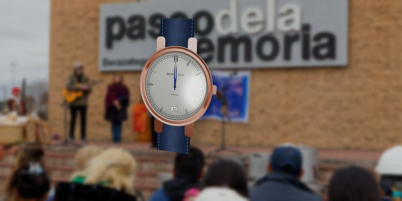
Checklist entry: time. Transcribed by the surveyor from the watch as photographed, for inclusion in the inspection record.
12:00
